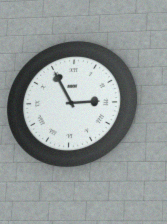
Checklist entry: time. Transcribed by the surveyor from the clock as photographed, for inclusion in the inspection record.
2:55
